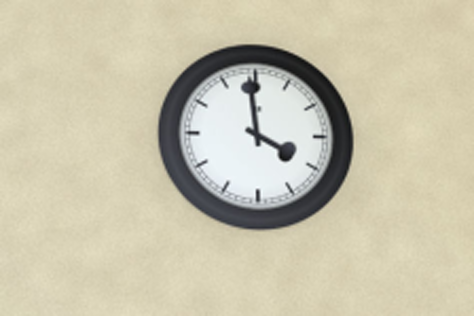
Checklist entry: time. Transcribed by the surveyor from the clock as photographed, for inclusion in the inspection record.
3:59
